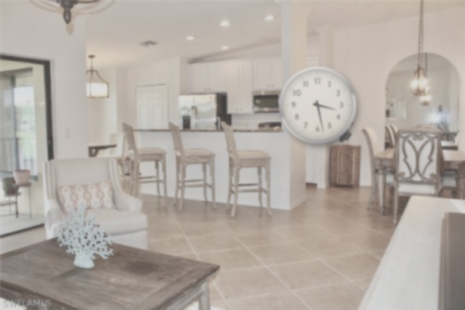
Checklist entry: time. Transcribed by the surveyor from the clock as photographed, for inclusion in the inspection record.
3:28
